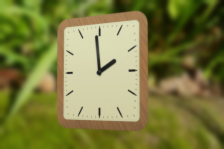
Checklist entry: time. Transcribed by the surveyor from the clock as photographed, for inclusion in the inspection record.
1:59
